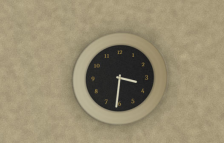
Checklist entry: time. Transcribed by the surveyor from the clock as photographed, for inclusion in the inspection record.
3:31
